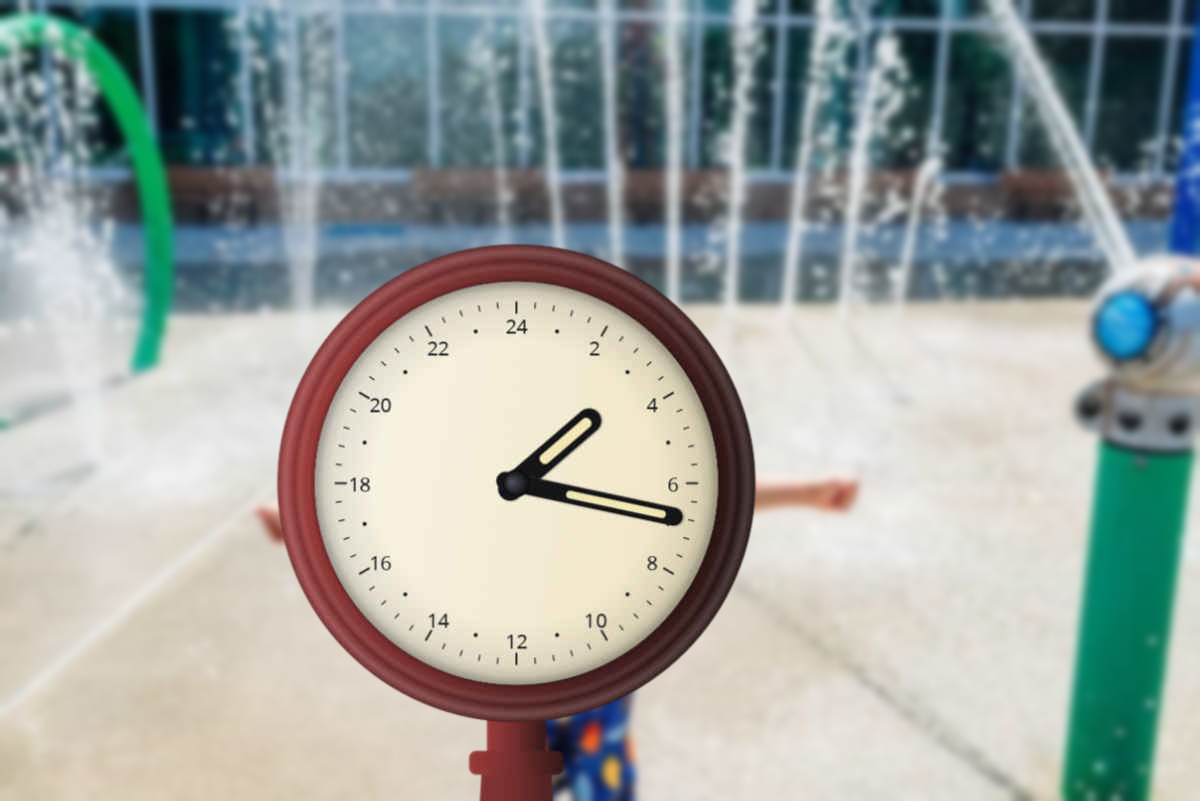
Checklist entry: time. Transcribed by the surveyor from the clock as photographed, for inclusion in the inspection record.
3:17
